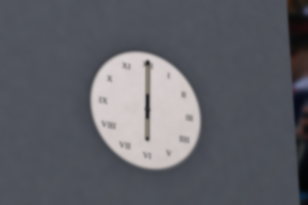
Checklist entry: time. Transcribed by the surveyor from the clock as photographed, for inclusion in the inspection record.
6:00
